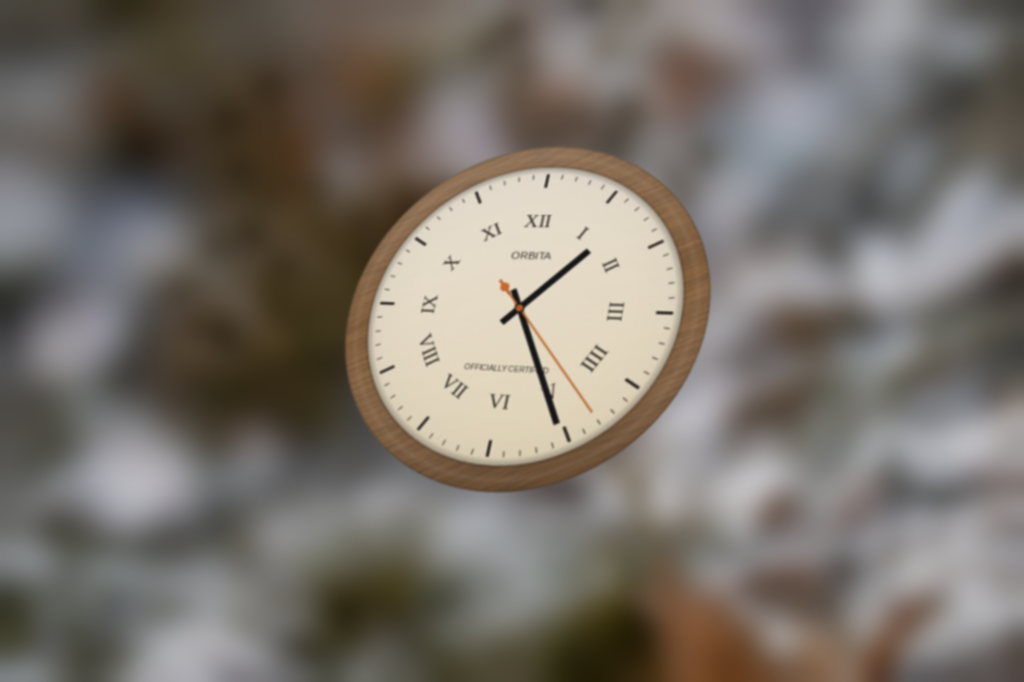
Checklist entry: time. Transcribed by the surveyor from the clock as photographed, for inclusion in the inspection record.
1:25:23
